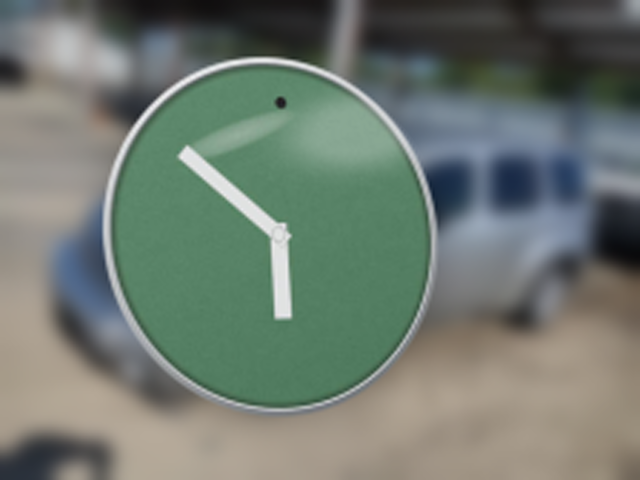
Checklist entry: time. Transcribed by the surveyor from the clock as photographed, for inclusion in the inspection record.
5:51
